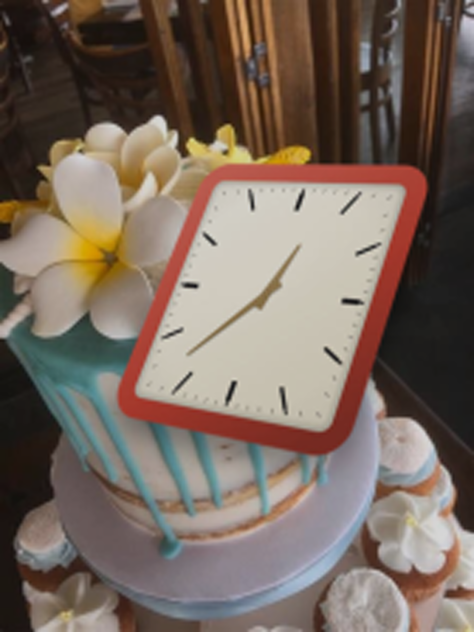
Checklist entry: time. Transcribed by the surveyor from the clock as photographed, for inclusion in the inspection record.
12:37
